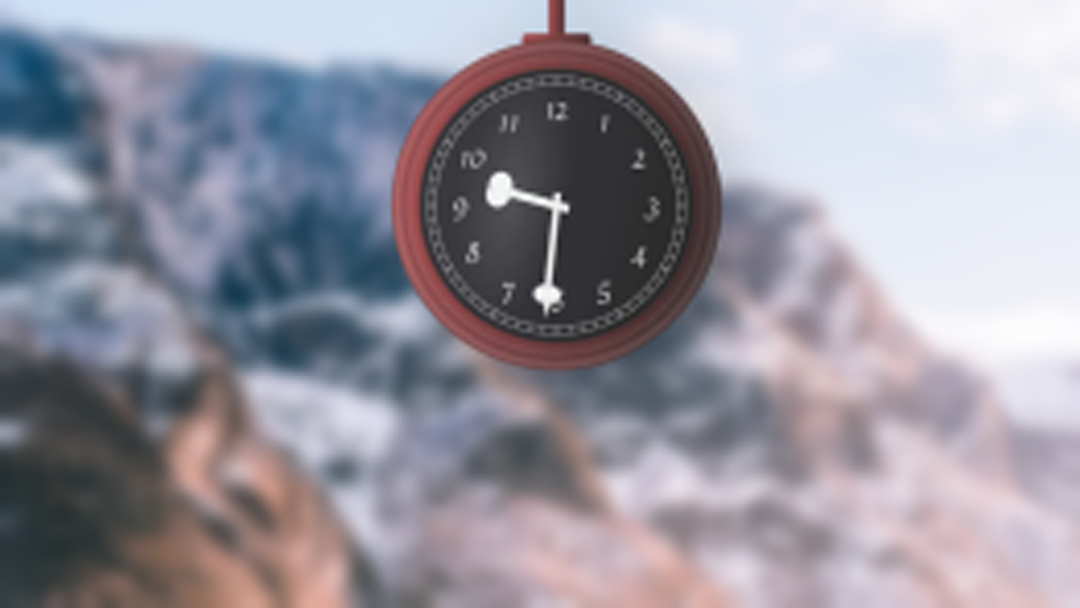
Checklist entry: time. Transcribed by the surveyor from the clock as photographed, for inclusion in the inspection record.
9:31
